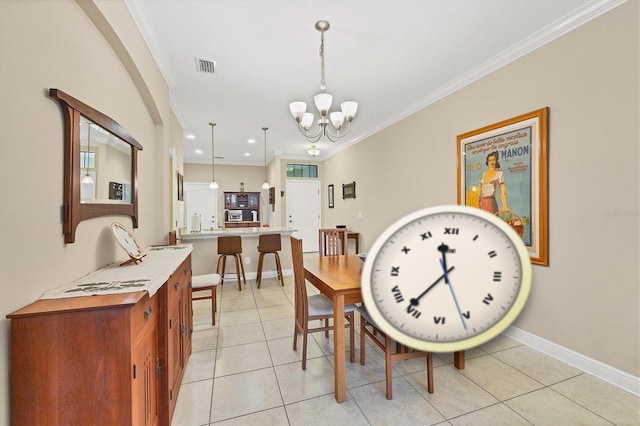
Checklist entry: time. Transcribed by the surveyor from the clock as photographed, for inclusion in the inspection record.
11:36:26
